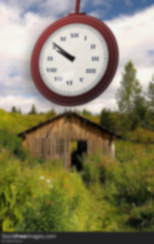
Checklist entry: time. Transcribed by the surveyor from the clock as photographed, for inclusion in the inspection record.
9:51
